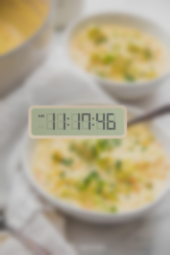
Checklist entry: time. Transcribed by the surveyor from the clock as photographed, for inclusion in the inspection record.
11:17:46
